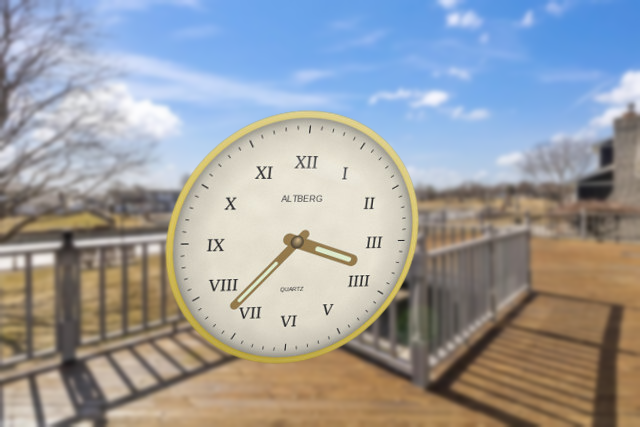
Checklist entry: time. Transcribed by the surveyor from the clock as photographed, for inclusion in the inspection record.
3:37
